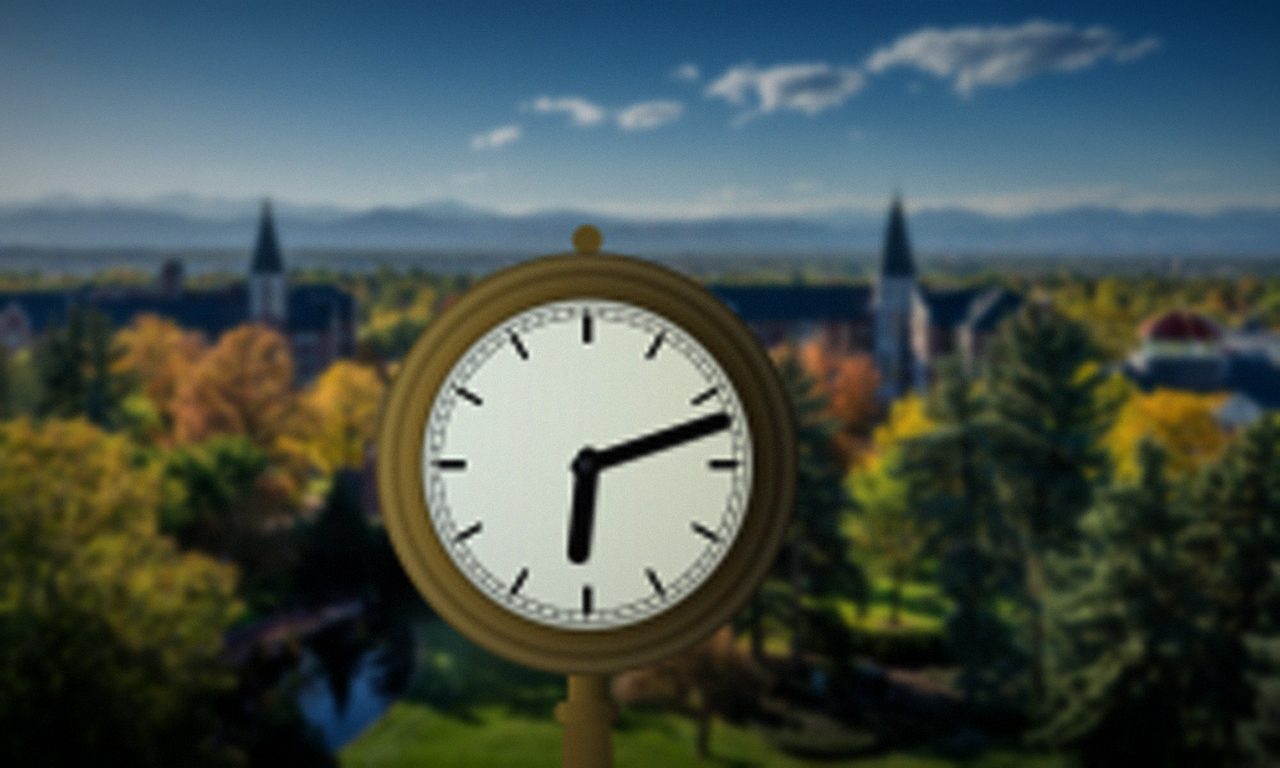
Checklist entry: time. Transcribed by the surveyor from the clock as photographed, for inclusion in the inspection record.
6:12
